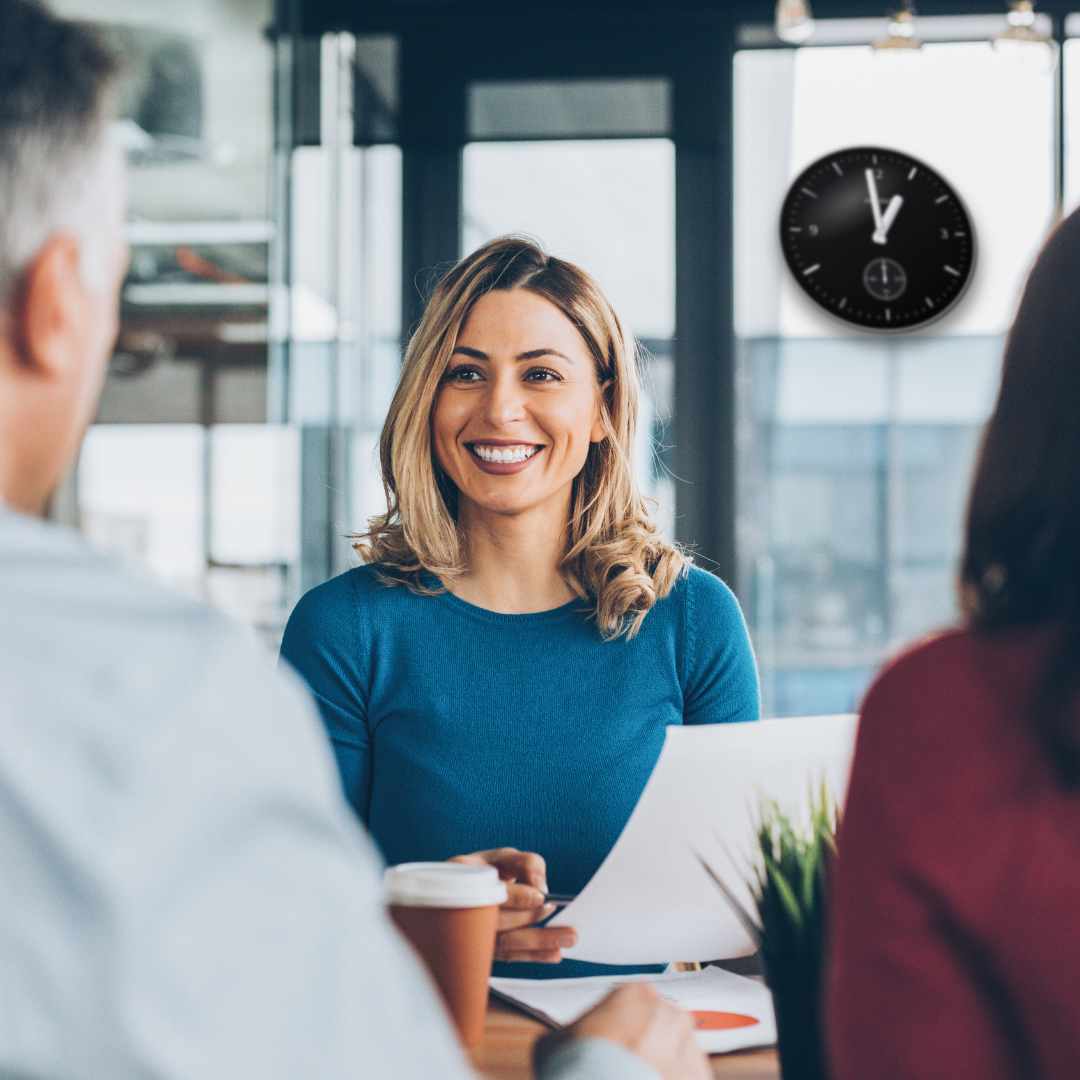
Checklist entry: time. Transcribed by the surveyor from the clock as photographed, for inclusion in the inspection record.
12:59
